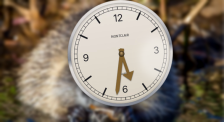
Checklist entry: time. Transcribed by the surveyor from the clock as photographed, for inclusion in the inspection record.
5:32
